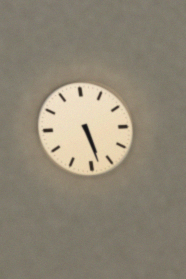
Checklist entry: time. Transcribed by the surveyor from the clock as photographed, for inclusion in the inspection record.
5:28
